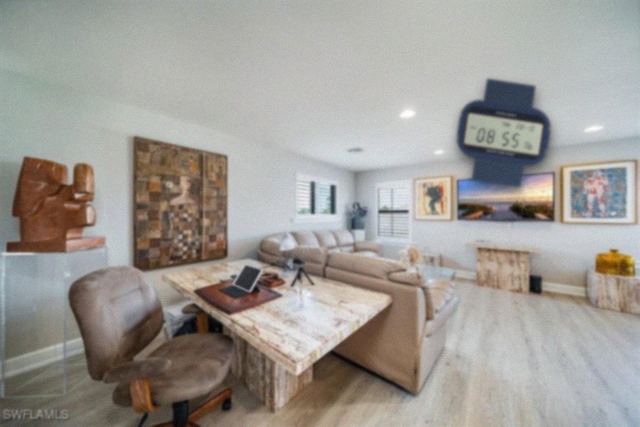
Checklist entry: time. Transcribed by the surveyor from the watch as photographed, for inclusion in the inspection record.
8:55
